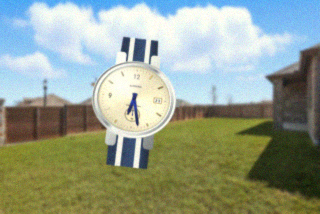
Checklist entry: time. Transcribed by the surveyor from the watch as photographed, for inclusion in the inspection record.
6:28
